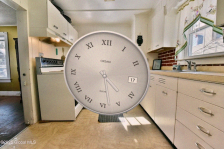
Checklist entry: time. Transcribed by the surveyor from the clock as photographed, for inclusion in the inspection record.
4:28
